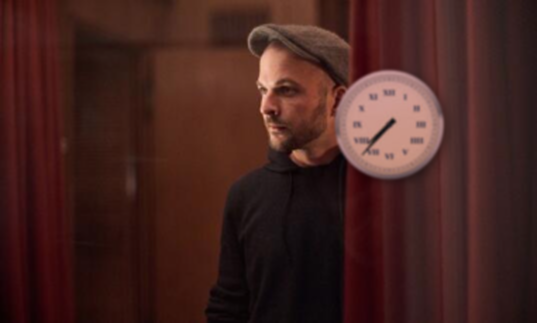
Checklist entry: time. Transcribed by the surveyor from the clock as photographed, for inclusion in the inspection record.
7:37
